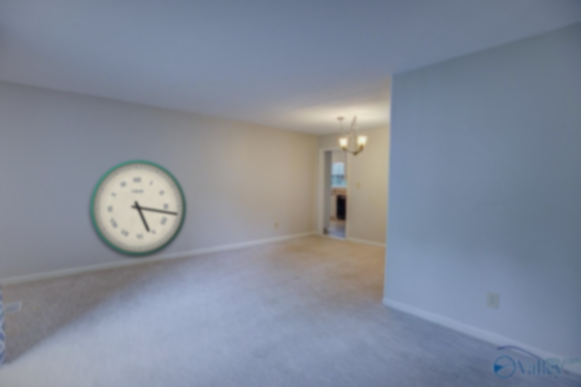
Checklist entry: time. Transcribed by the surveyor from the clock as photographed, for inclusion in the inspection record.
5:17
